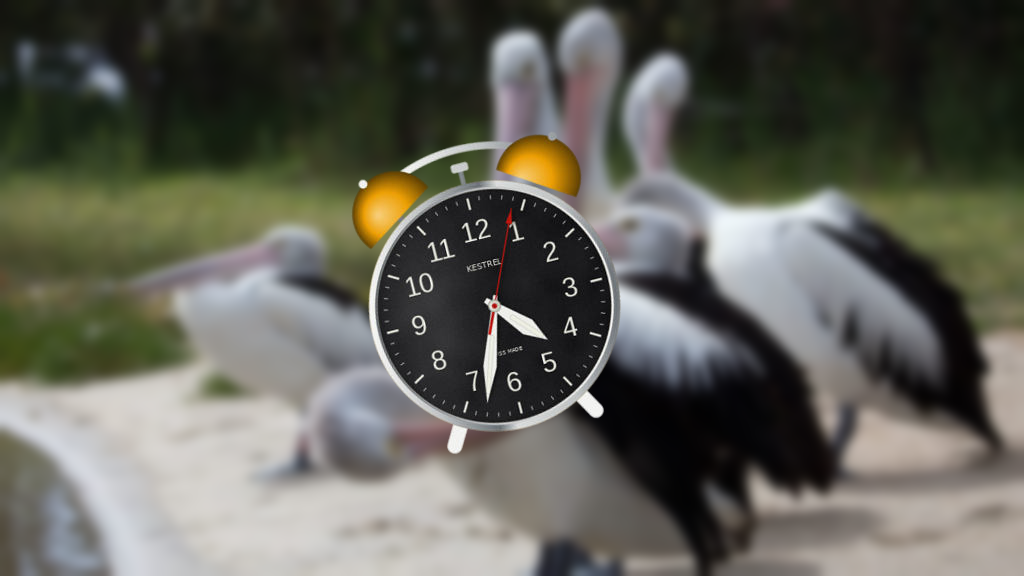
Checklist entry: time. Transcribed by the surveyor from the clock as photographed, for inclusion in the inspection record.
4:33:04
